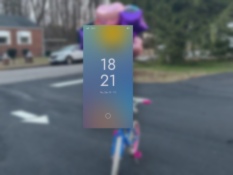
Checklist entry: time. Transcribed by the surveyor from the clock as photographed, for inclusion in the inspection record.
18:21
